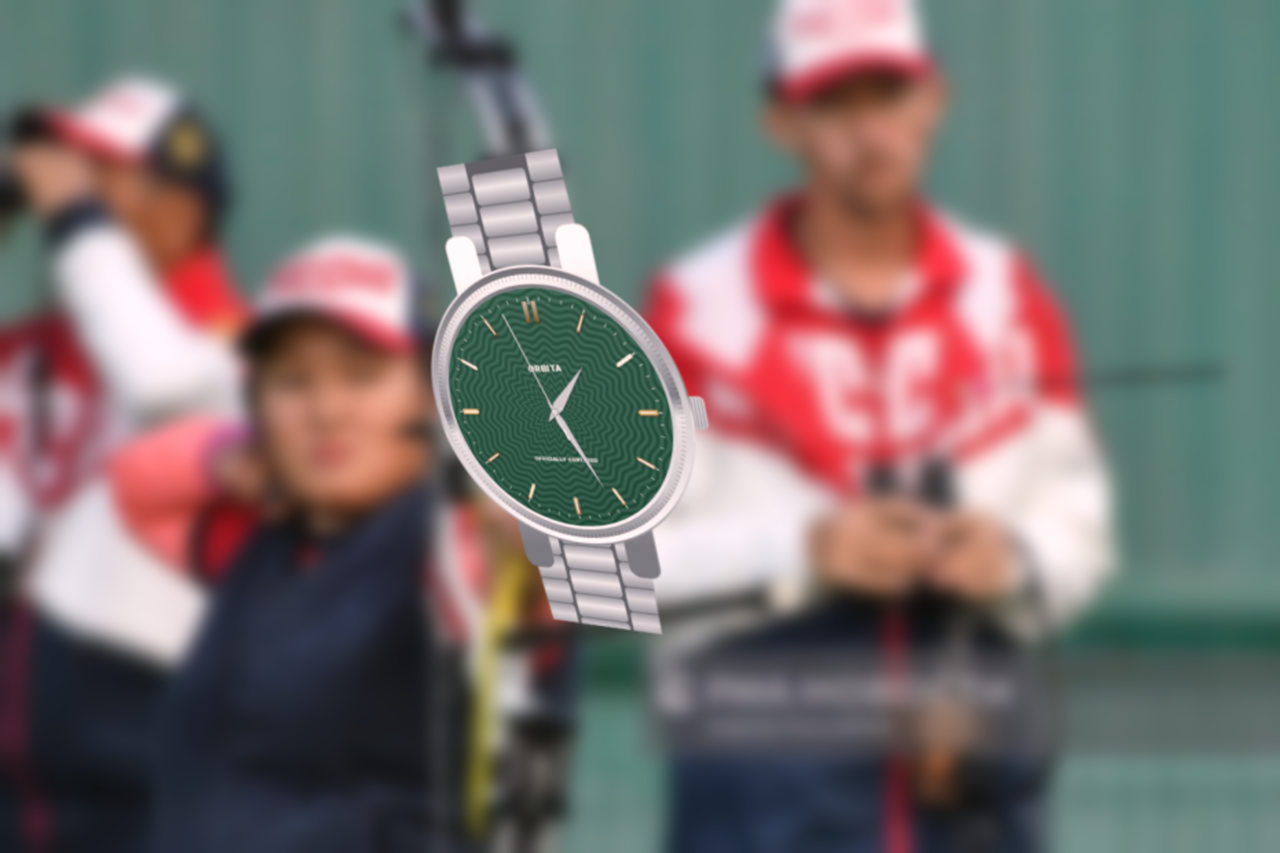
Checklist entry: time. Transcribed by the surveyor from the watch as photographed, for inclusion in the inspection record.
1:25:57
